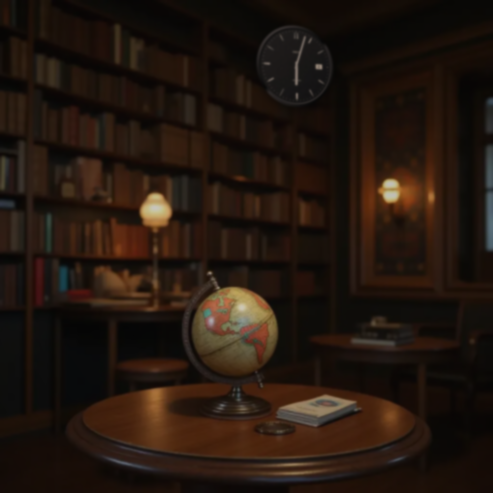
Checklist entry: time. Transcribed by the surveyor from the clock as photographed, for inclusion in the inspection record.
6:03
